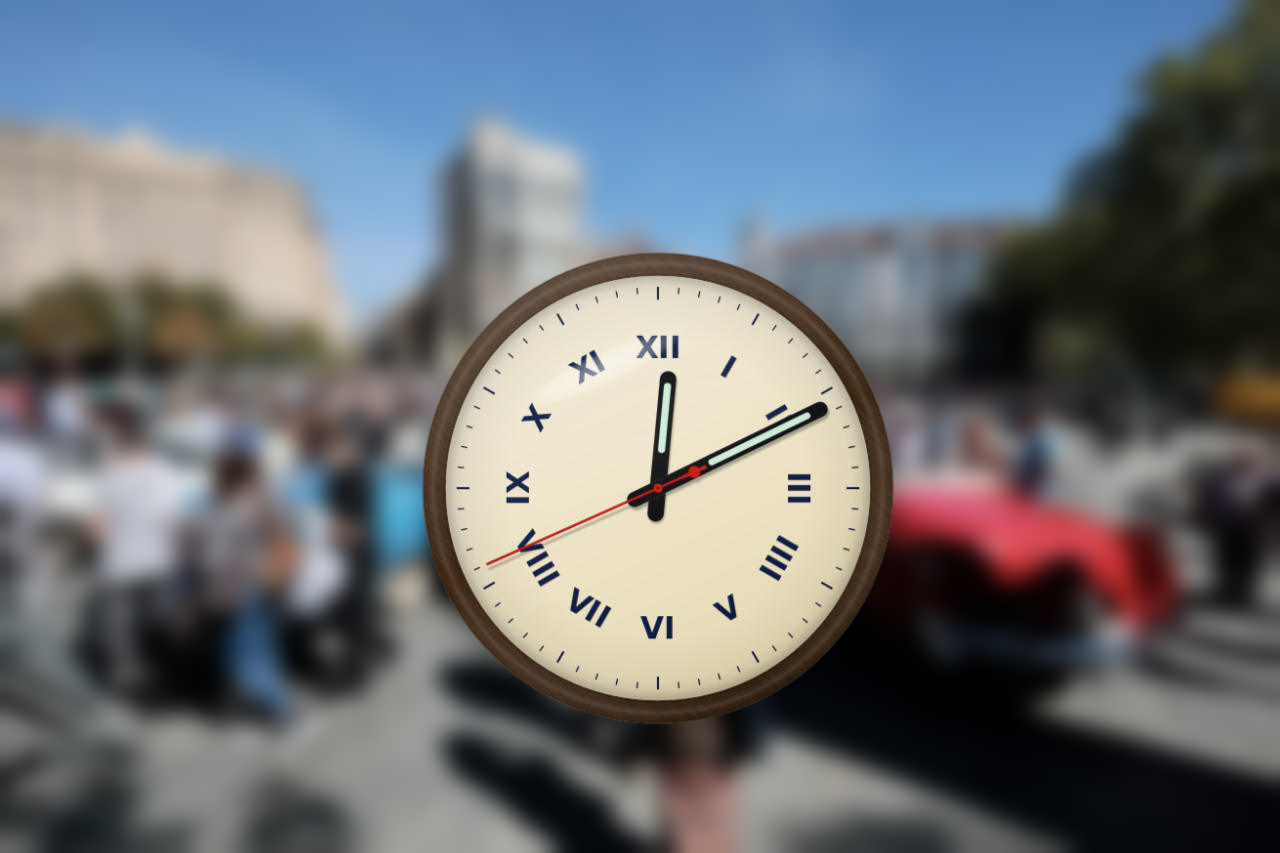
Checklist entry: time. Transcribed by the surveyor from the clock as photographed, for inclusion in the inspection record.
12:10:41
